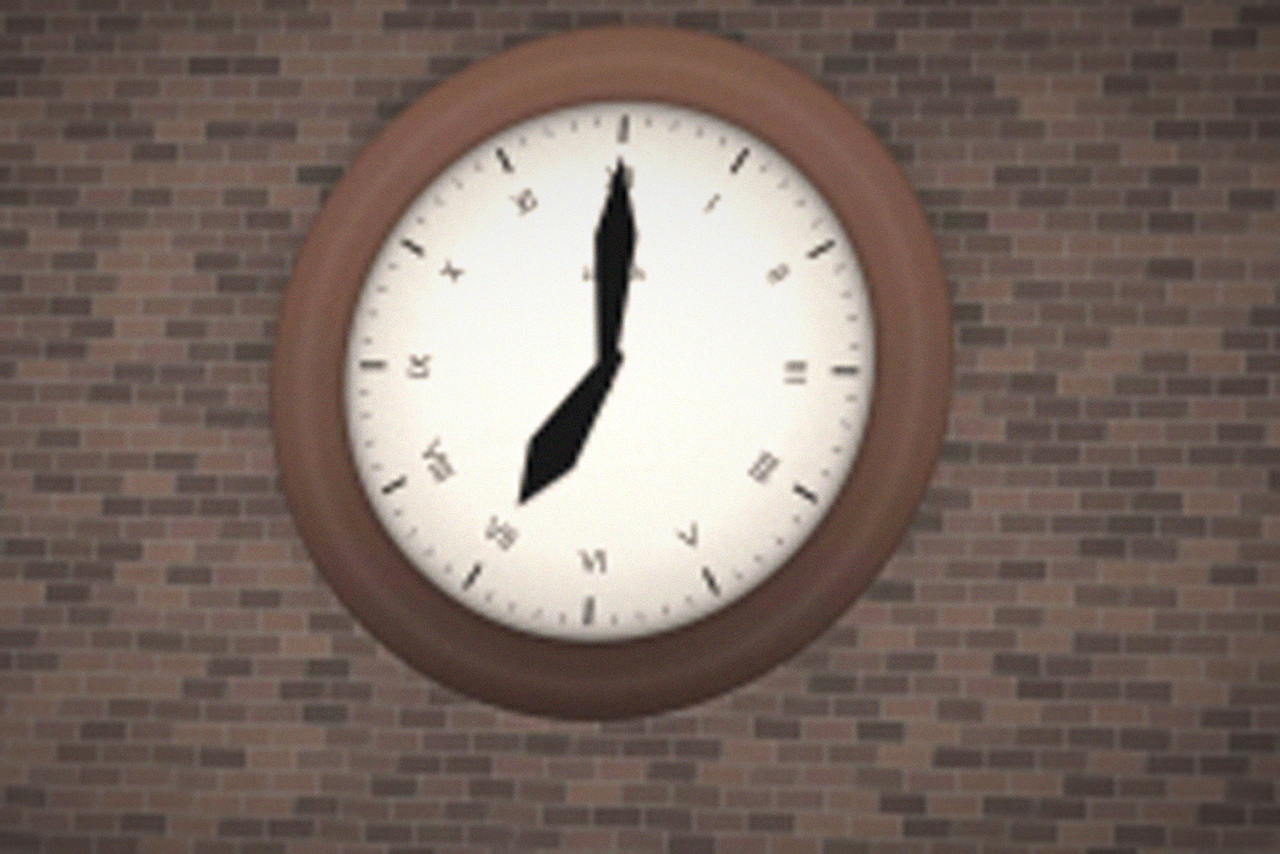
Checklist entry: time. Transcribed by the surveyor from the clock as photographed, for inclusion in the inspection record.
7:00
